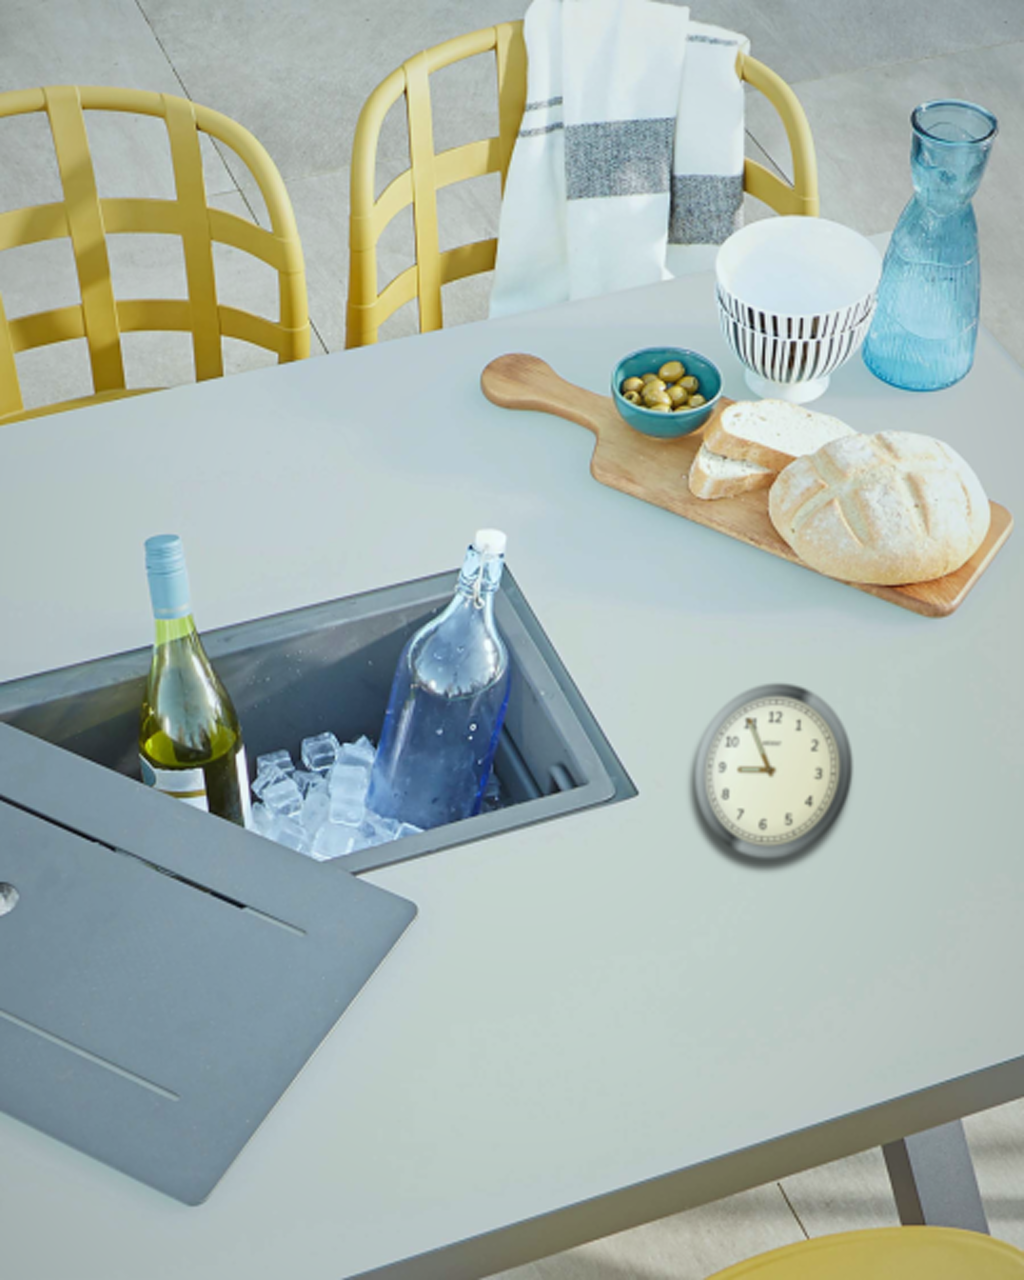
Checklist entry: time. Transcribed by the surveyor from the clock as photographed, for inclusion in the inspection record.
8:55
